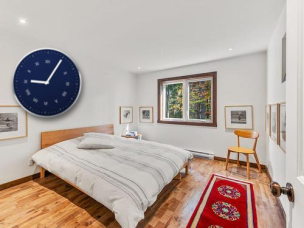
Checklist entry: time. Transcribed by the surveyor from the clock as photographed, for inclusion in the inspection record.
9:05
